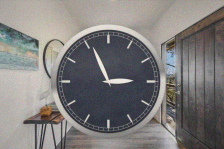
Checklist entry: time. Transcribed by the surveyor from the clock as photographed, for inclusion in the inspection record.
2:56
